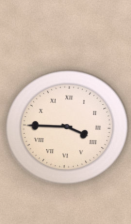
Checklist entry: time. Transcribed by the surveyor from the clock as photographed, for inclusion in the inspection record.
3:45
